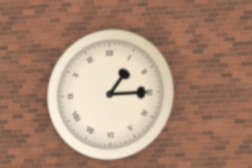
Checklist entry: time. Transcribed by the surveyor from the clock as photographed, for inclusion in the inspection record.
1:15
